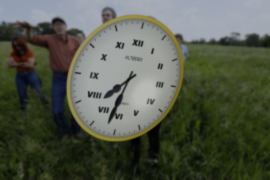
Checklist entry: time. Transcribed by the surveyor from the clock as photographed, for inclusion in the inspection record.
7:32
